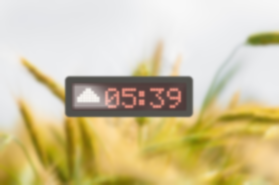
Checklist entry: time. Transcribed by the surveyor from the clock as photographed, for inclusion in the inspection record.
5:39
